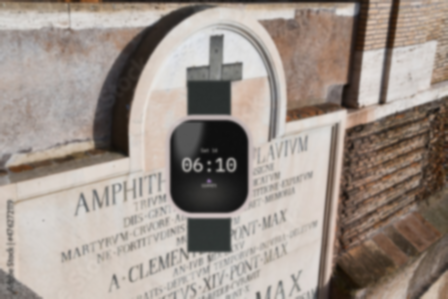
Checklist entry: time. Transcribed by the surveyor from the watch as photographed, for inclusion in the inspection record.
6:10
